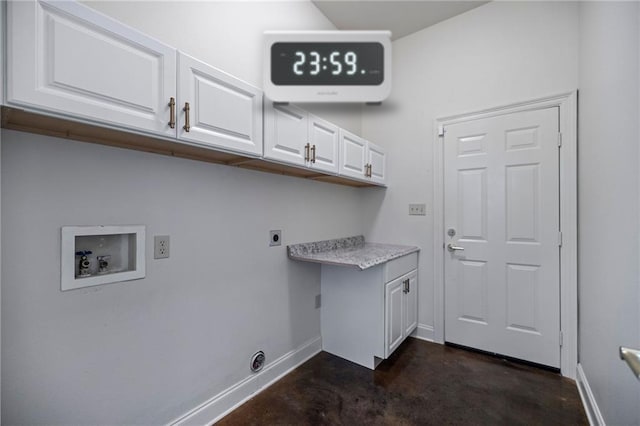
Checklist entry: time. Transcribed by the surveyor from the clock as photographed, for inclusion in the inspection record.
23:59
